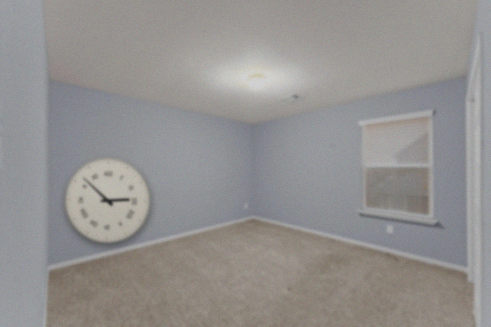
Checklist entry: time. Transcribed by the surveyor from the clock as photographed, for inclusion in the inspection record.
2:52
